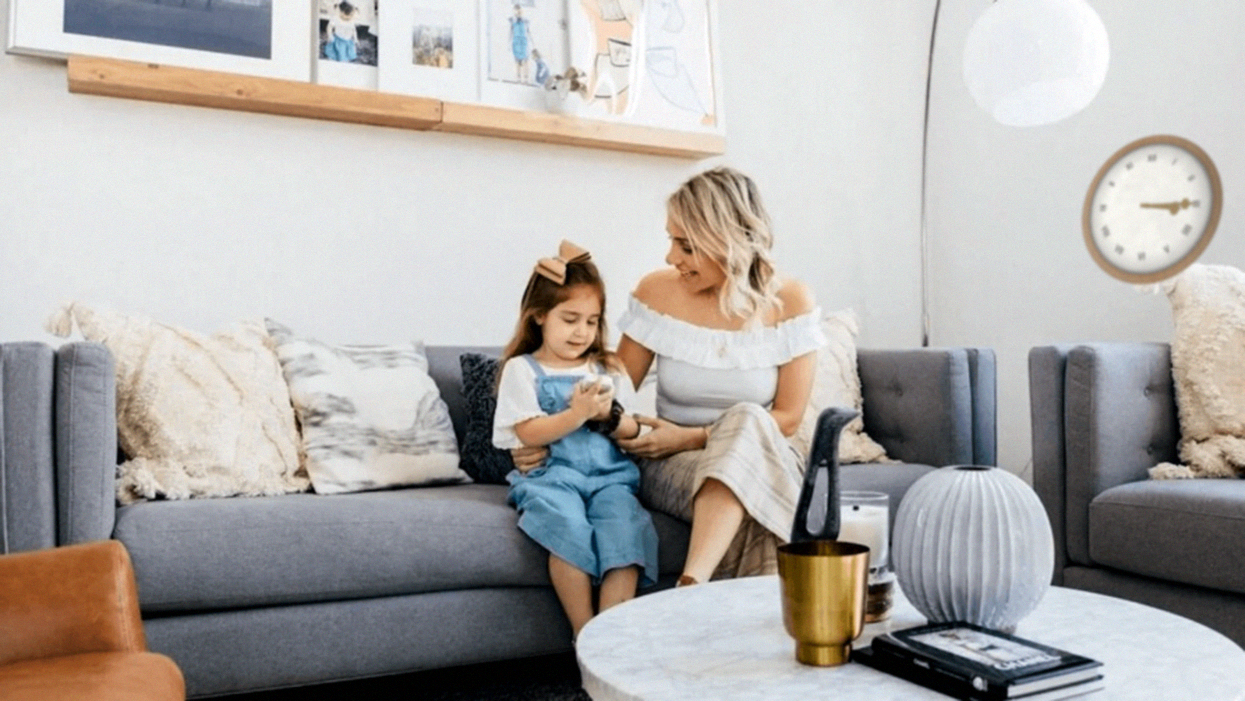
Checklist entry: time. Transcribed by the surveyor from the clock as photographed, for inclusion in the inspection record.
3:15
